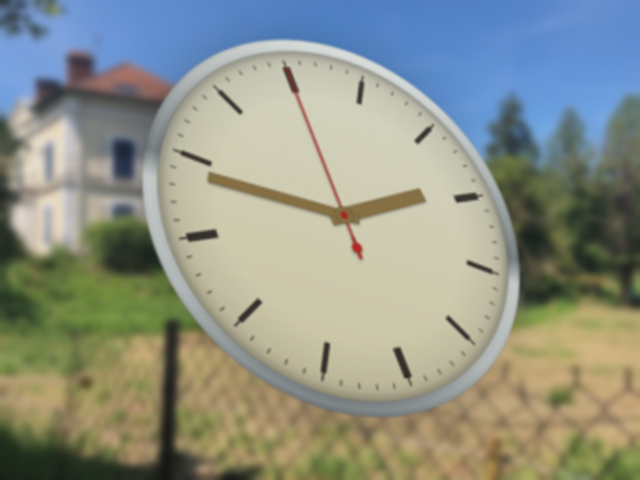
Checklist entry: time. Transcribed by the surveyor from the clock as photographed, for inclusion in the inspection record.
2:49:00
